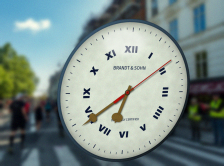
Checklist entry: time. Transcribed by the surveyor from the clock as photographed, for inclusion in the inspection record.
6:39:09
